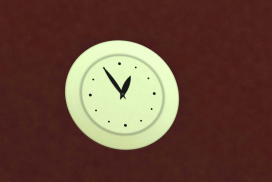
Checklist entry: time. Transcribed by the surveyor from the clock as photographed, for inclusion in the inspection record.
12:55
